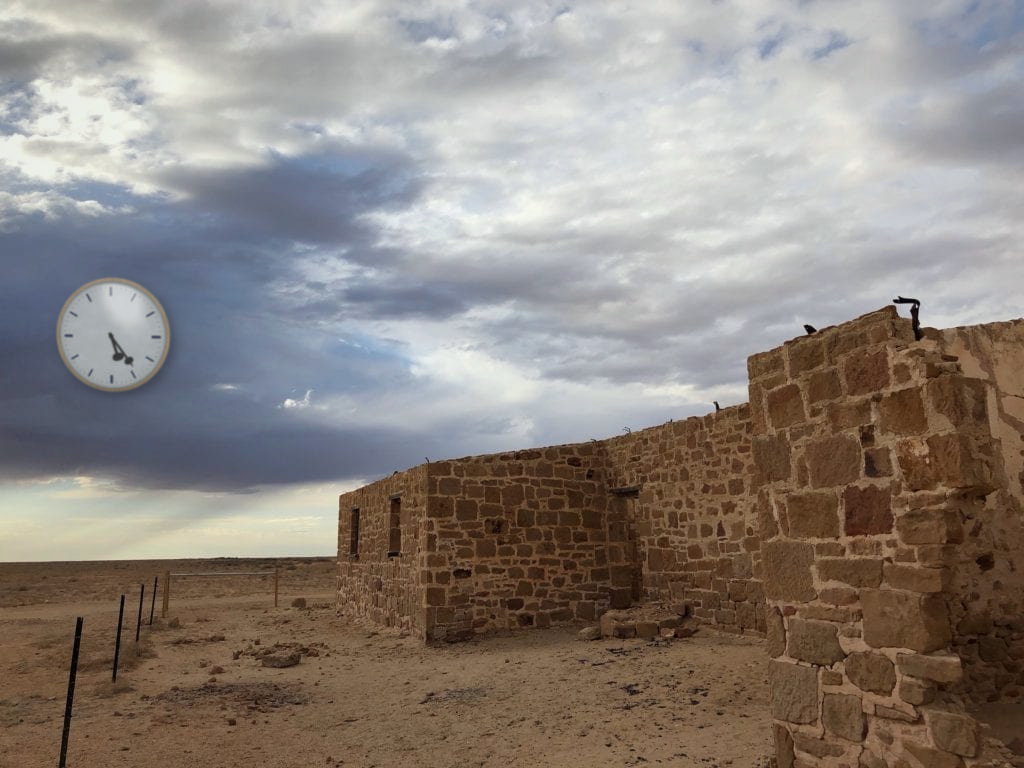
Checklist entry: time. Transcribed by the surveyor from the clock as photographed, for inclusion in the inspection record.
5:24
